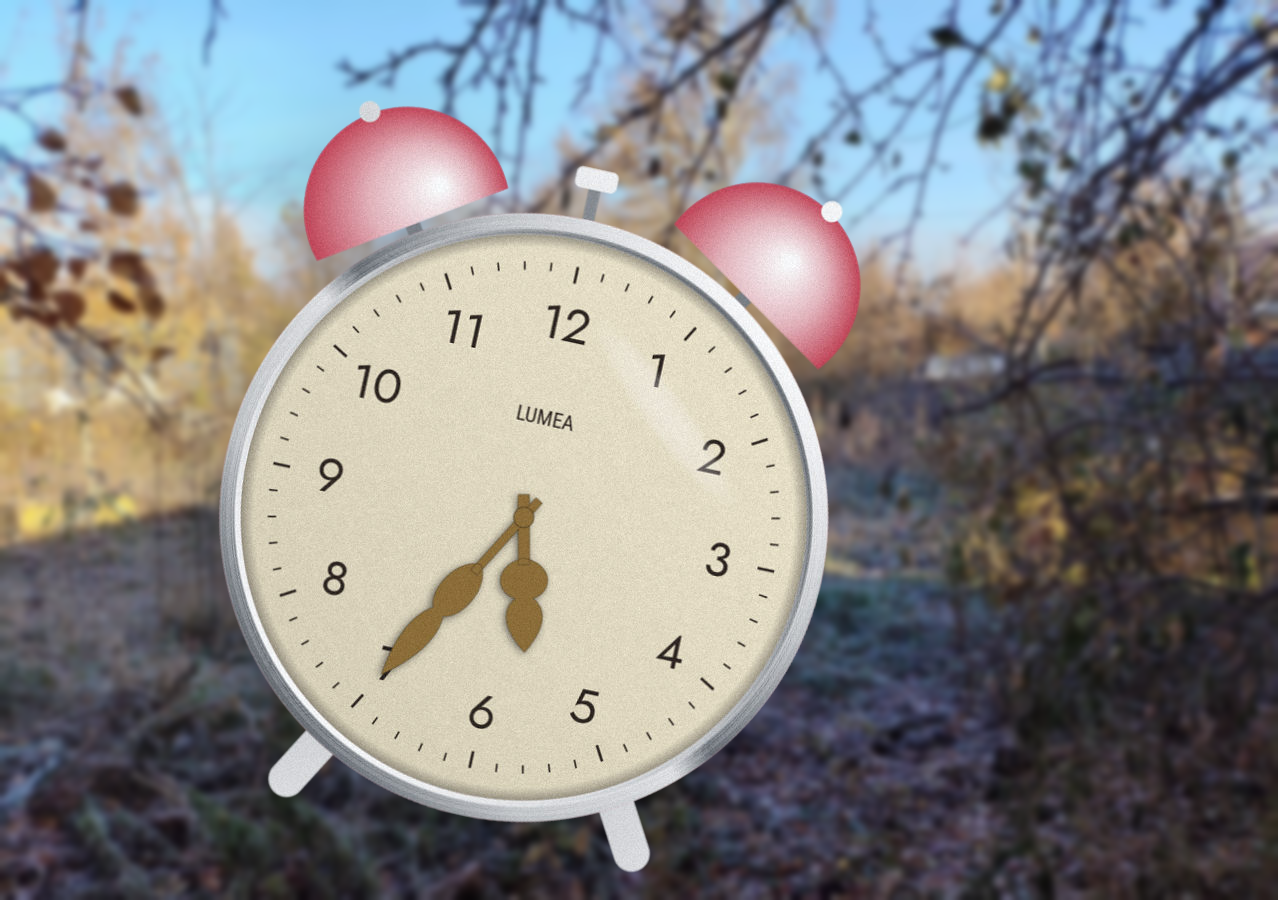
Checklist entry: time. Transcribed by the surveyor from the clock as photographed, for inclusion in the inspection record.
5:35
